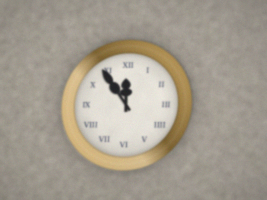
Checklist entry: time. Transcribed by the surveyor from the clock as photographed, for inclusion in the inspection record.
11:54
